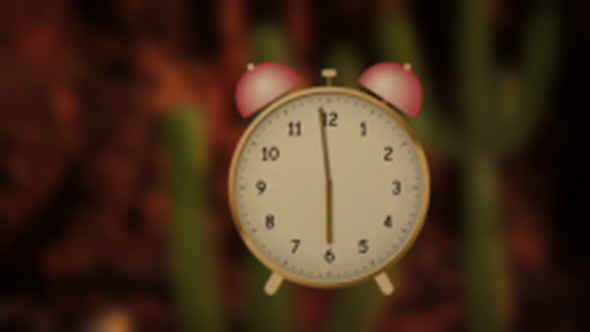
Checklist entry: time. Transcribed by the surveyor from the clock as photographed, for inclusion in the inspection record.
5:59
